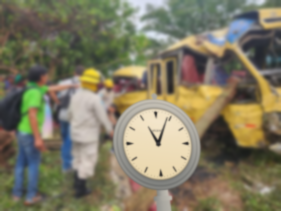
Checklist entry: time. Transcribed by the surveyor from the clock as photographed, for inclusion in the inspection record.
11:04
